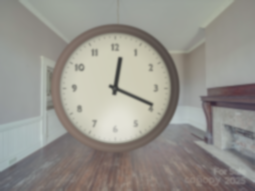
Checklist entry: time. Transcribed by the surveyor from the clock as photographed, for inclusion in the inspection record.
12:19
